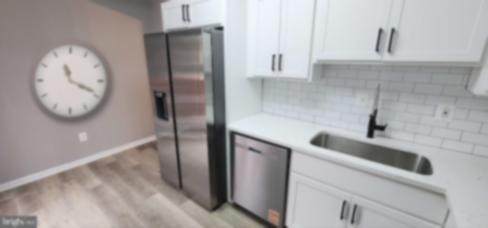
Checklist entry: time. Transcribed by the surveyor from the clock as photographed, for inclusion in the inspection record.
11:19
